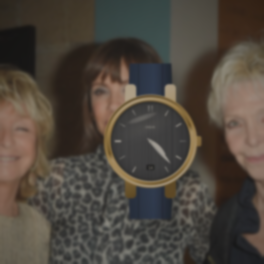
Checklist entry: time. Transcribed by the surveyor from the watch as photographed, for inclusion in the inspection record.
4:23
